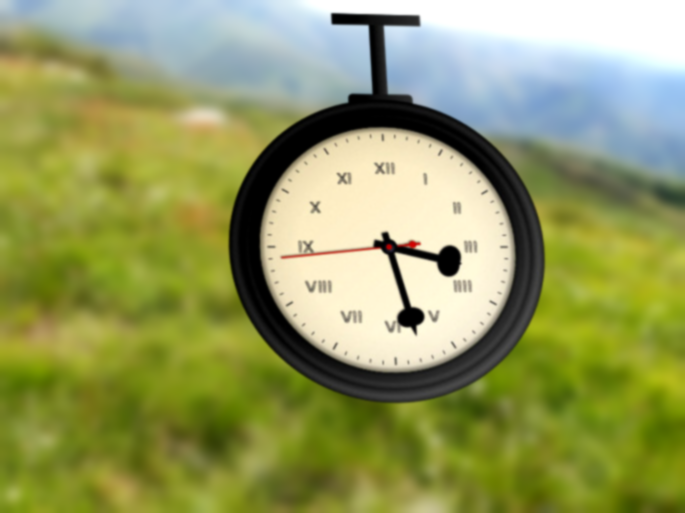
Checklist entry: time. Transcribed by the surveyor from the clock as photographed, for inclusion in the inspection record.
3:27:44
